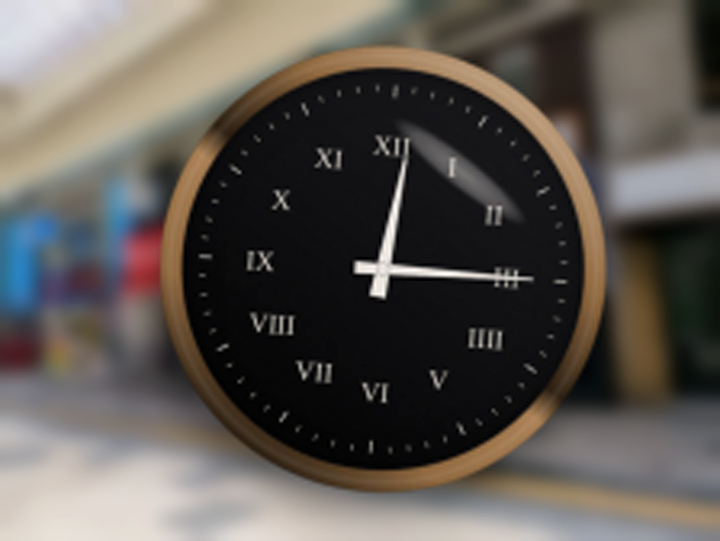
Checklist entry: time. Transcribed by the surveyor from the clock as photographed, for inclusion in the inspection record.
12:15
